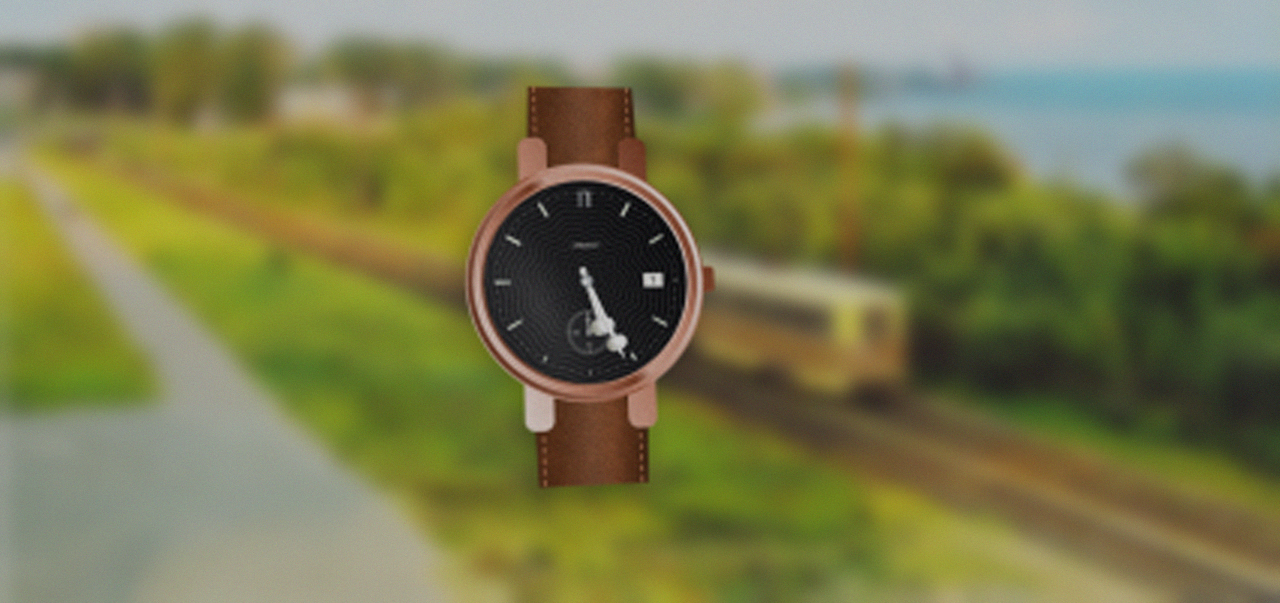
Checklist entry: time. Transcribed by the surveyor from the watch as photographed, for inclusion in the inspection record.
5:26
